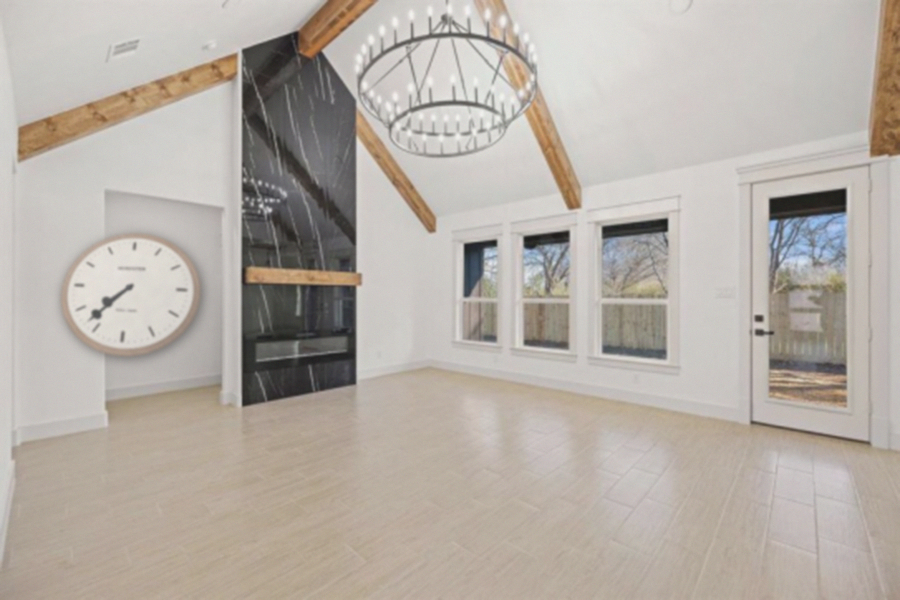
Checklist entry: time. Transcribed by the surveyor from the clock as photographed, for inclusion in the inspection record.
7:37
